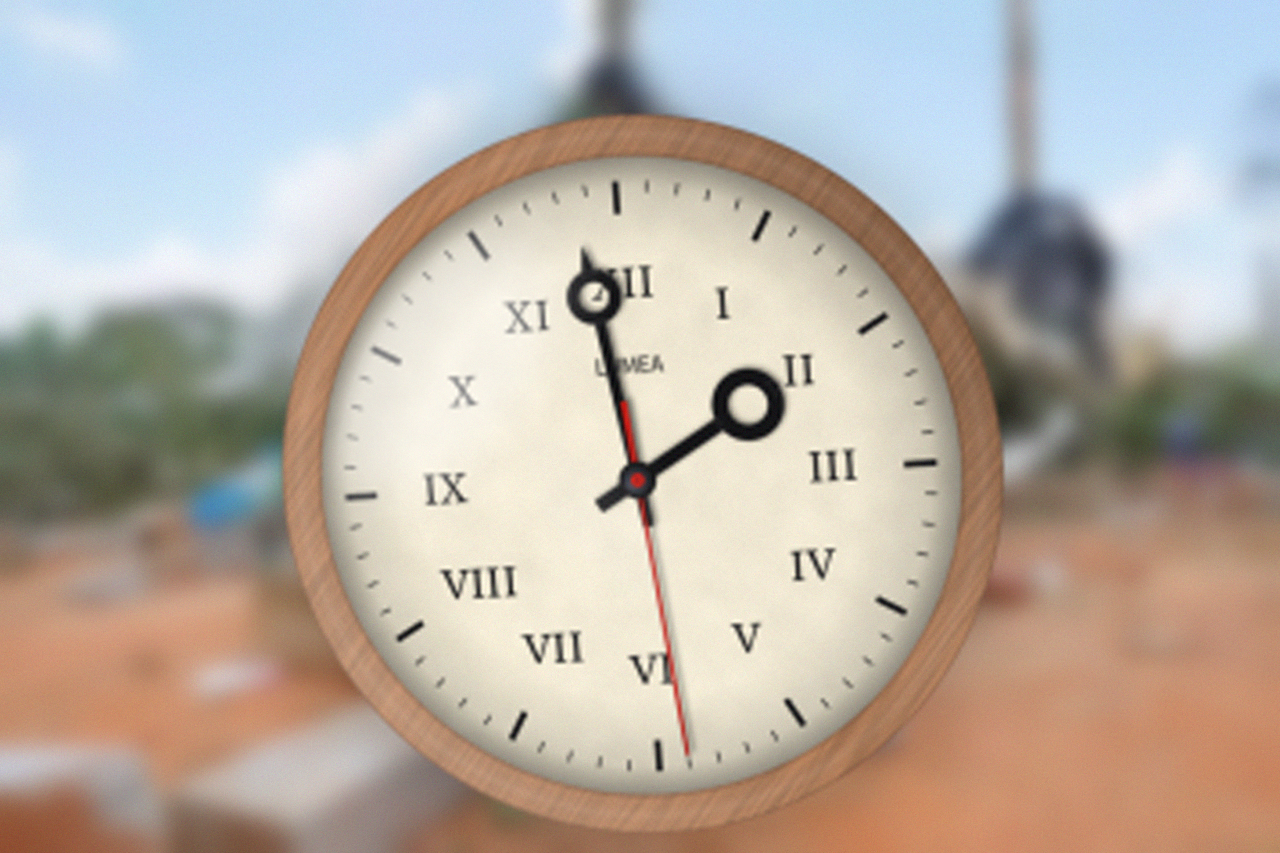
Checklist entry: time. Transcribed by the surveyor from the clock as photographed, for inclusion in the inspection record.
1:58:29
